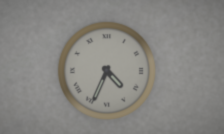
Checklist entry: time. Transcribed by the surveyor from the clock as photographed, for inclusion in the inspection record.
4:34
